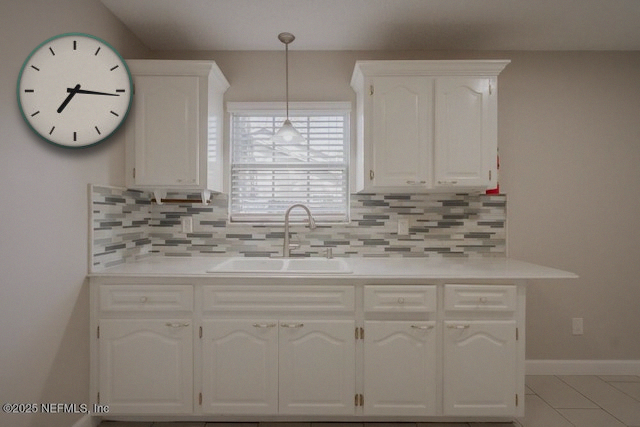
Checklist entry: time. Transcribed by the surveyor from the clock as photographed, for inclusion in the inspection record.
7:16
